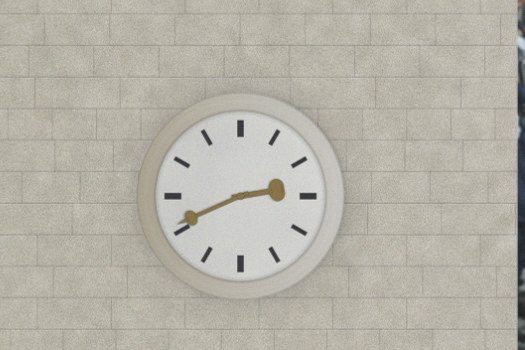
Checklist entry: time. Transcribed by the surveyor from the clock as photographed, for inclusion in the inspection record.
2:41
